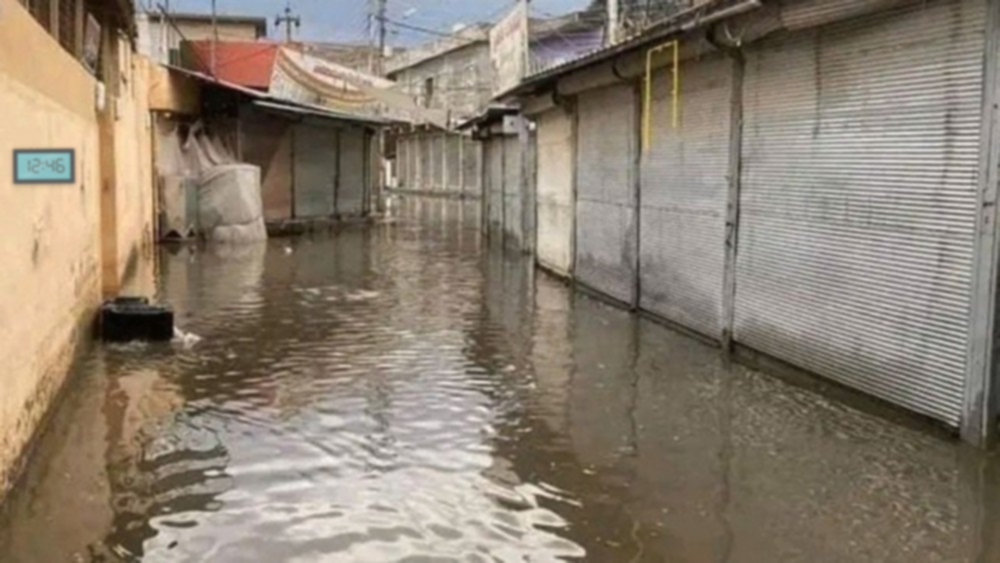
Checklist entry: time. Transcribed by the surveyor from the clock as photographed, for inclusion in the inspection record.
12:46
